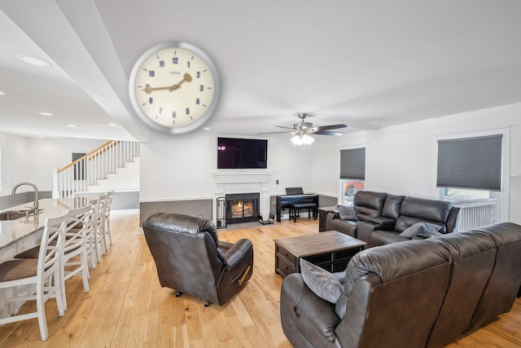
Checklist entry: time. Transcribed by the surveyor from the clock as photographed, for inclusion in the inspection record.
1:44
